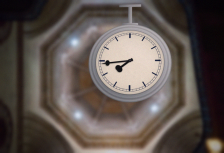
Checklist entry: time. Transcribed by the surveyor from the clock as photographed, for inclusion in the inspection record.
7:44
